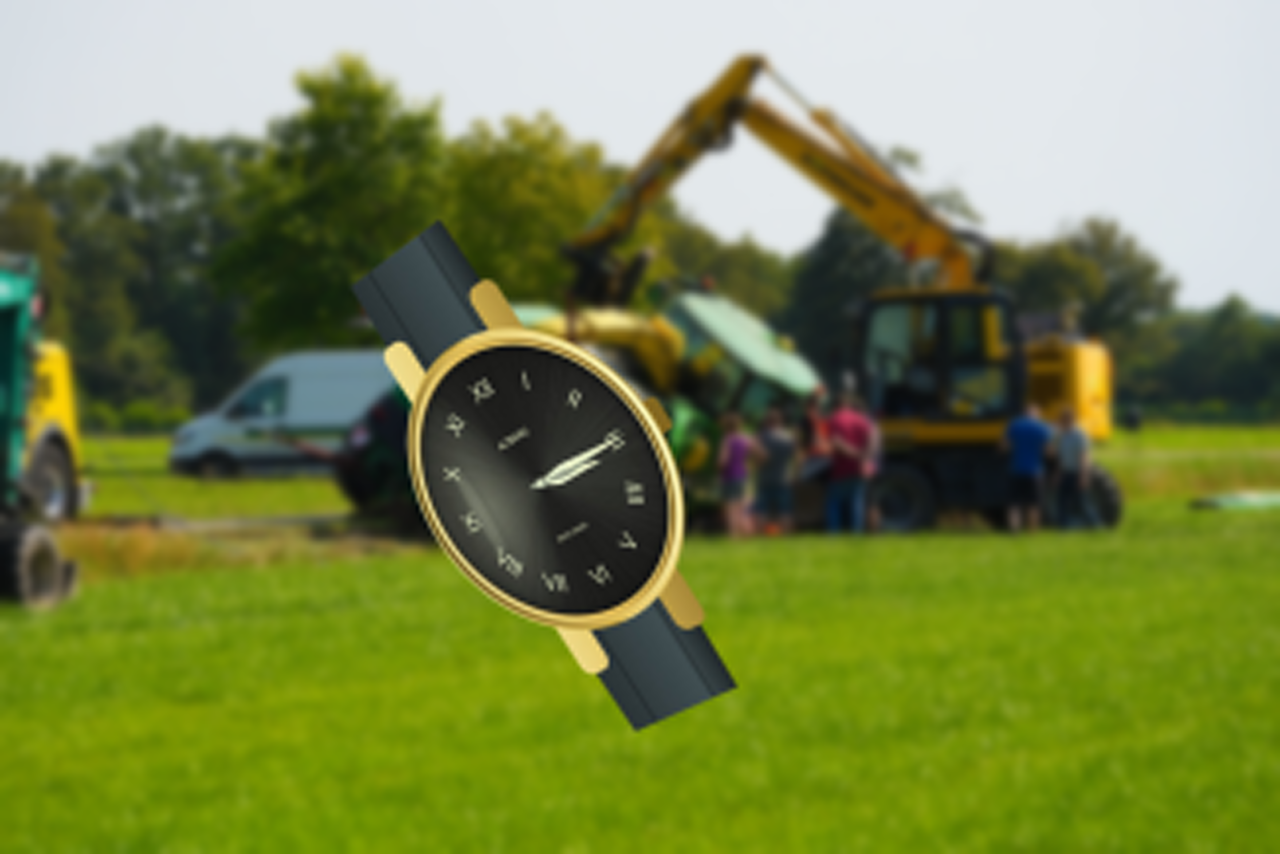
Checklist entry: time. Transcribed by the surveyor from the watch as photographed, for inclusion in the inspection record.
3:15
